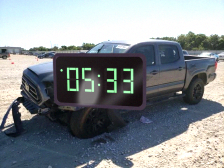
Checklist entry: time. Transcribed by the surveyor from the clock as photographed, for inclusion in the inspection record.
5:33
